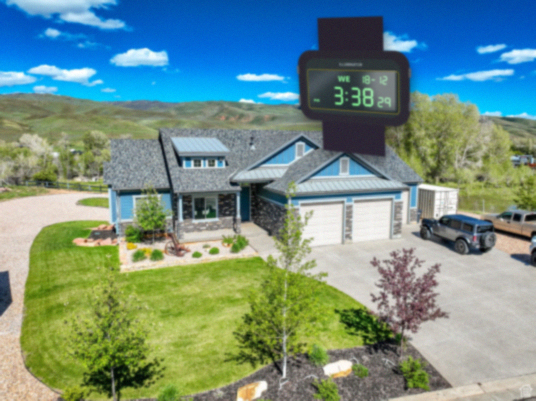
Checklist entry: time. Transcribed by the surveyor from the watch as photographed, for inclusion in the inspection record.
3:38
